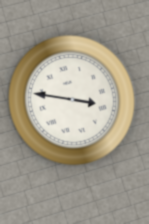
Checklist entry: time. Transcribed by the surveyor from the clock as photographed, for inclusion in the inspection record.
3:49
